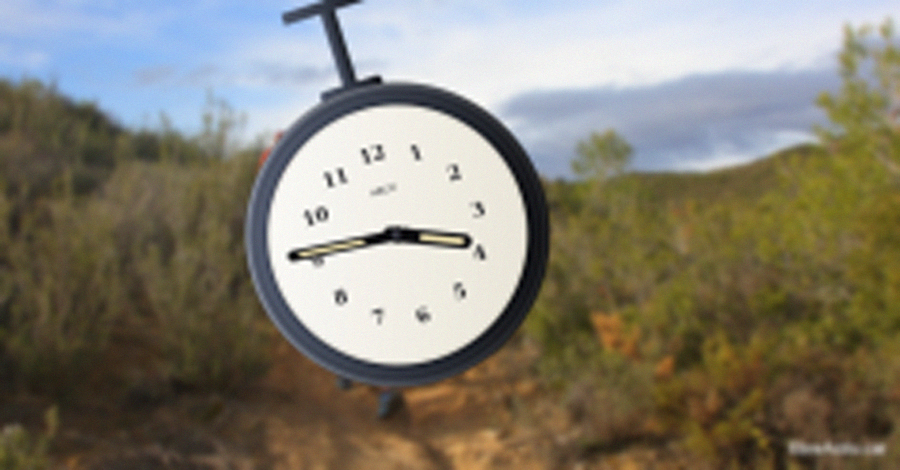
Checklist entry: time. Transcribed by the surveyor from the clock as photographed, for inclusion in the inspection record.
3:46
